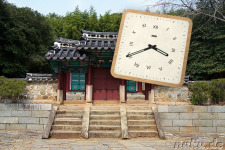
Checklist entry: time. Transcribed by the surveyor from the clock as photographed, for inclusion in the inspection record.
3:40
